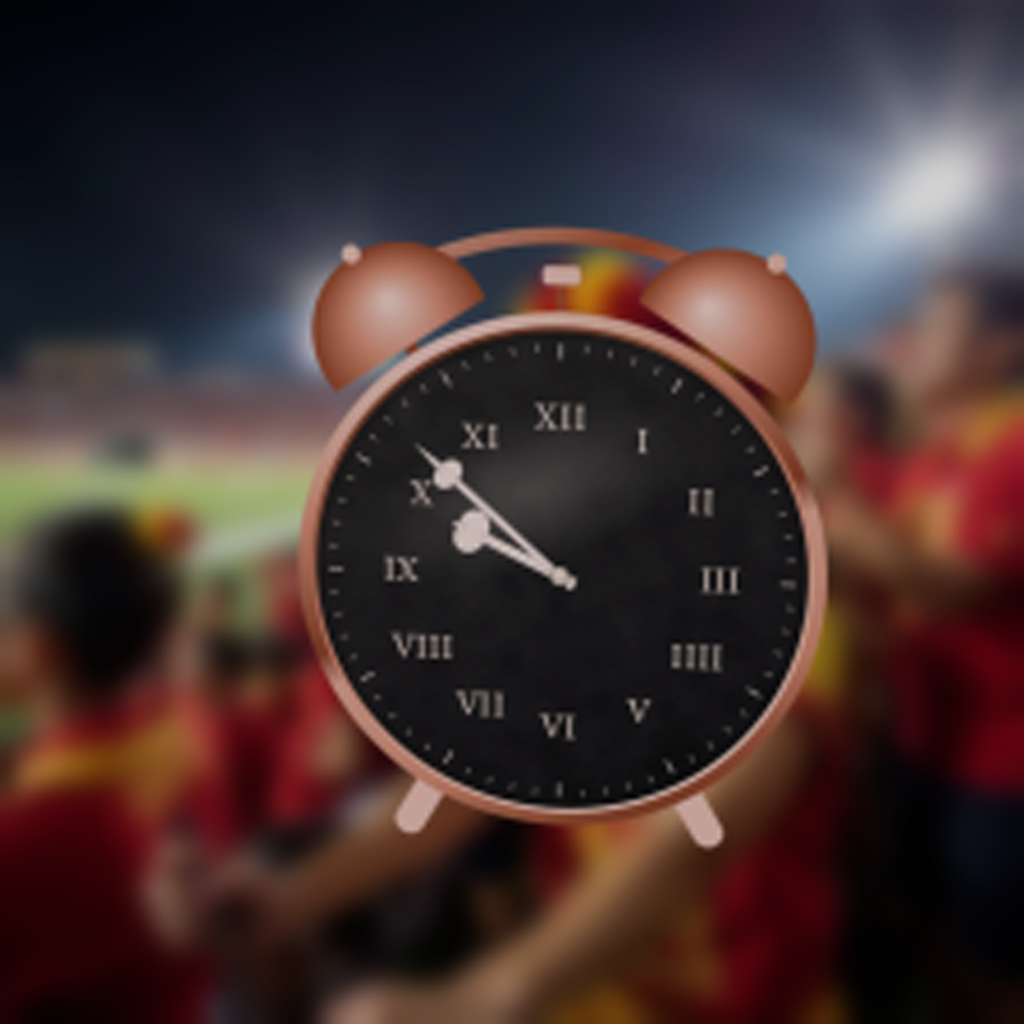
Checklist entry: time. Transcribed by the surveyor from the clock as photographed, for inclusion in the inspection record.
9:52
